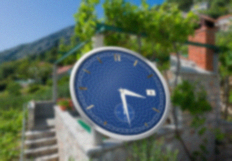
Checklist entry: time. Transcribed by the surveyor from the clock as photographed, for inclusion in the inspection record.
3:29
